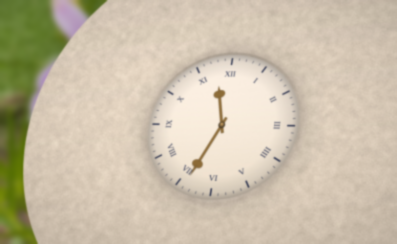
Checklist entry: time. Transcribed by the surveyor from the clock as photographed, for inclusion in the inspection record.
11:34
